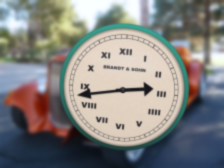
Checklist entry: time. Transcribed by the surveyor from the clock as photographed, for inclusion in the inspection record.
2:43
